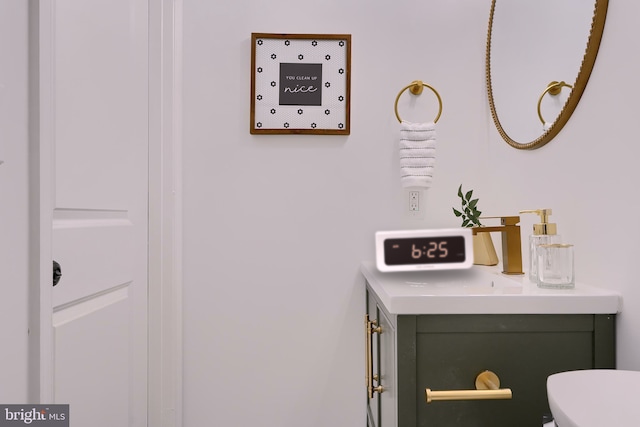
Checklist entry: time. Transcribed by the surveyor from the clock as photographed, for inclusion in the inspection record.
6:25
